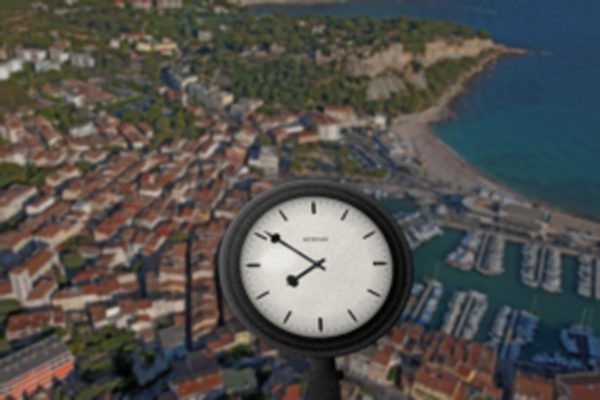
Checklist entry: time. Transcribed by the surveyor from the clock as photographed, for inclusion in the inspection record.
7:51
